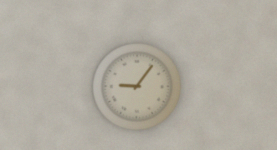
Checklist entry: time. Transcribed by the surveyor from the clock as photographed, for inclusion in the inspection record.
9:06
